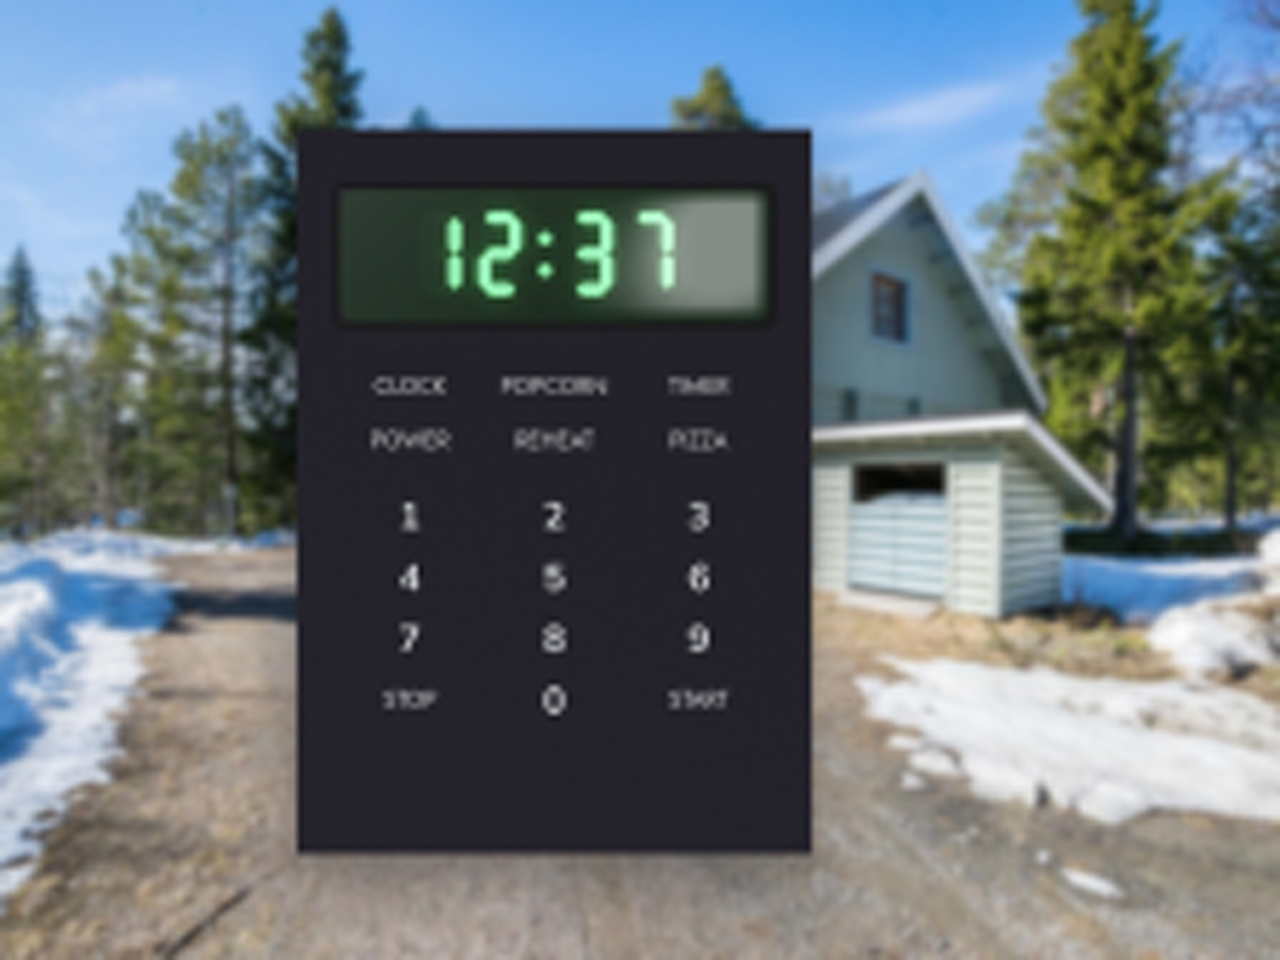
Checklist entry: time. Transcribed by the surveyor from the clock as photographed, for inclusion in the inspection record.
12:37
